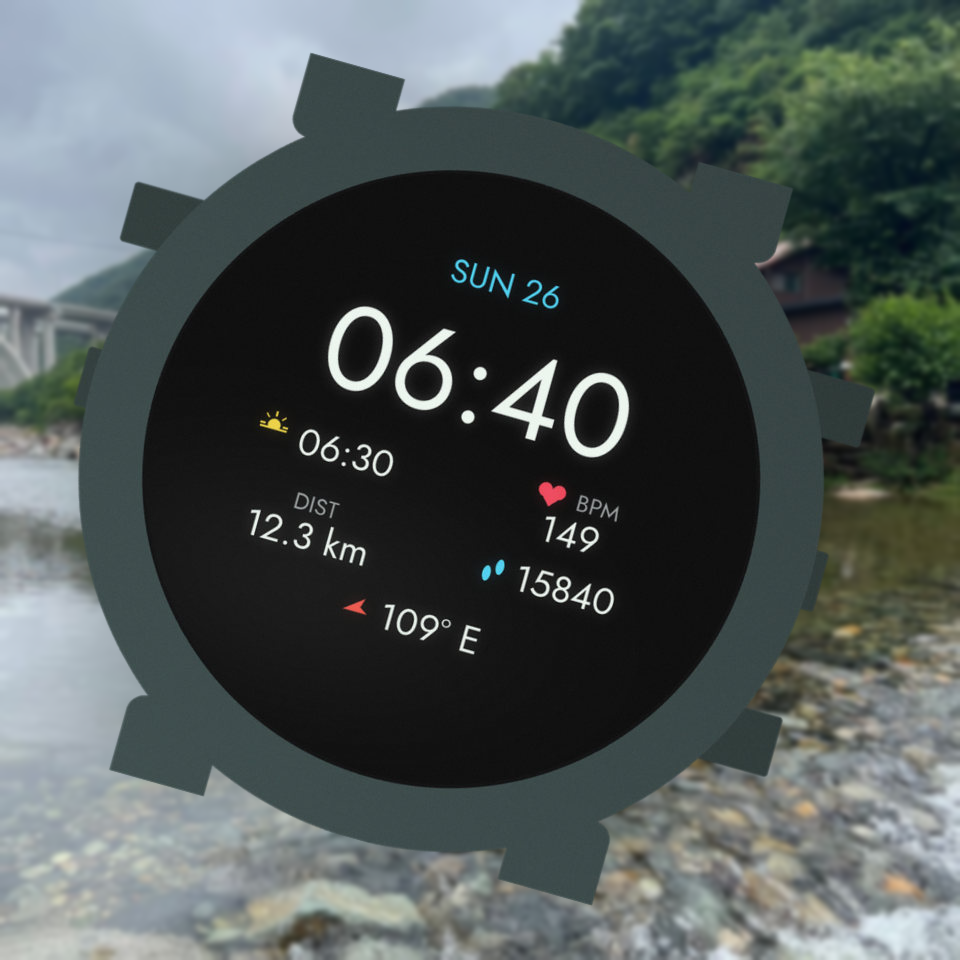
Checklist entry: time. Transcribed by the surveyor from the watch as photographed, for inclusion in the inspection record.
6:40
